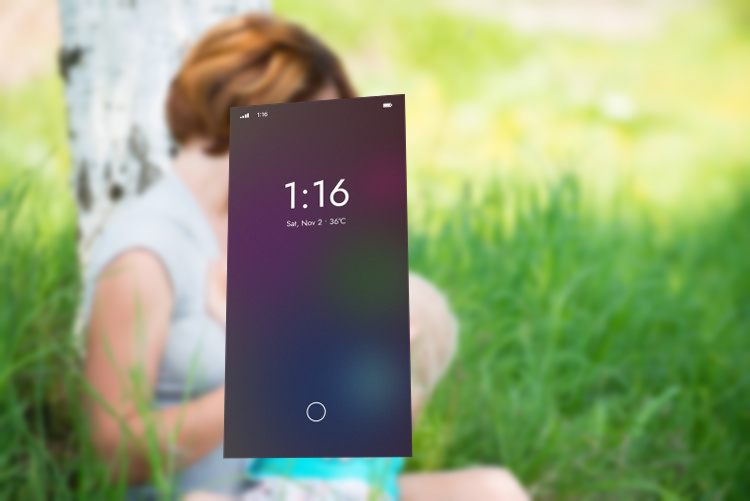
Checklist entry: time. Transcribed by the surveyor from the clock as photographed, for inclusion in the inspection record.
1:16
